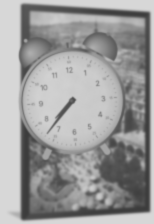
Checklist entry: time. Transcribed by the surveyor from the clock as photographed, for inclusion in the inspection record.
7:37
